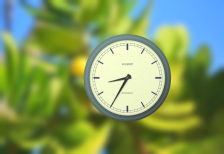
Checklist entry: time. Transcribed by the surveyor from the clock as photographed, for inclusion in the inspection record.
8:35
